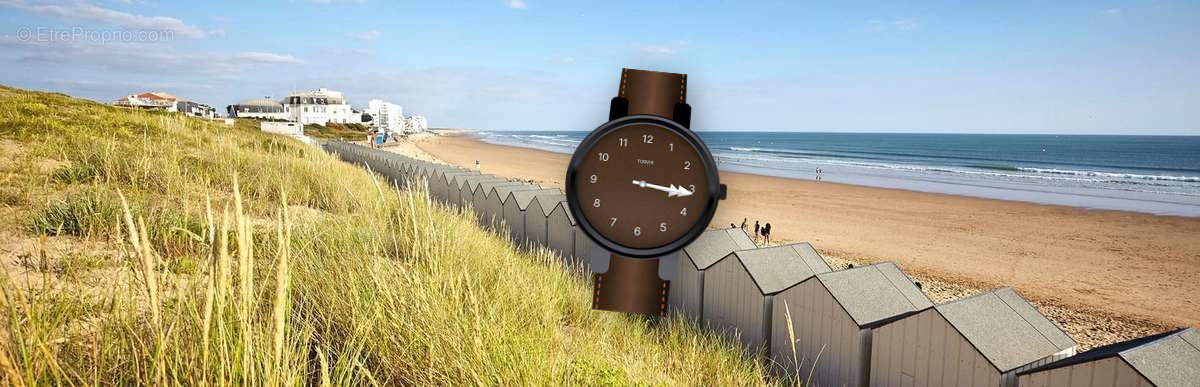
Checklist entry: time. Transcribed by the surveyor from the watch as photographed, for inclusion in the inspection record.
3:16
